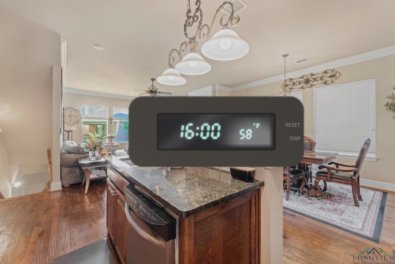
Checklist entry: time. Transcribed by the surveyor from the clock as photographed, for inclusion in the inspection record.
16:00
